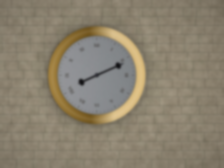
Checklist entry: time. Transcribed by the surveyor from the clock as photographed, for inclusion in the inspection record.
8:11
